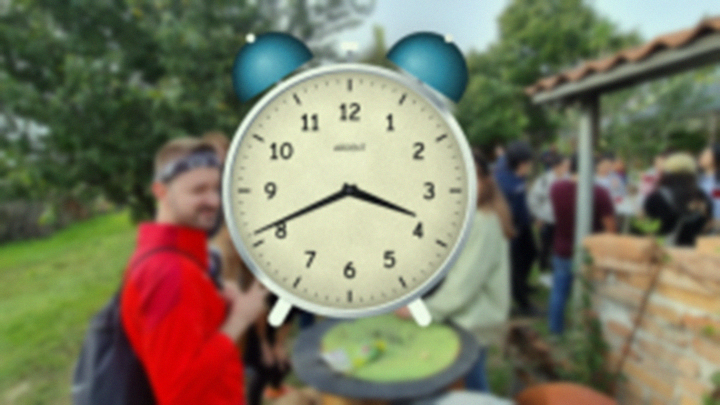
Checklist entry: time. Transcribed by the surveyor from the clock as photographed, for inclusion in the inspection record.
3:41
